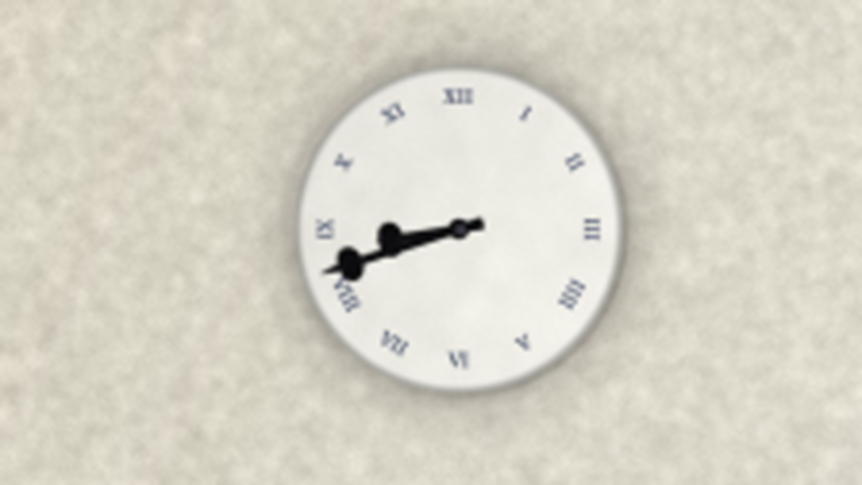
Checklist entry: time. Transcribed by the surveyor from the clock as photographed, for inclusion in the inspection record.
8:42
